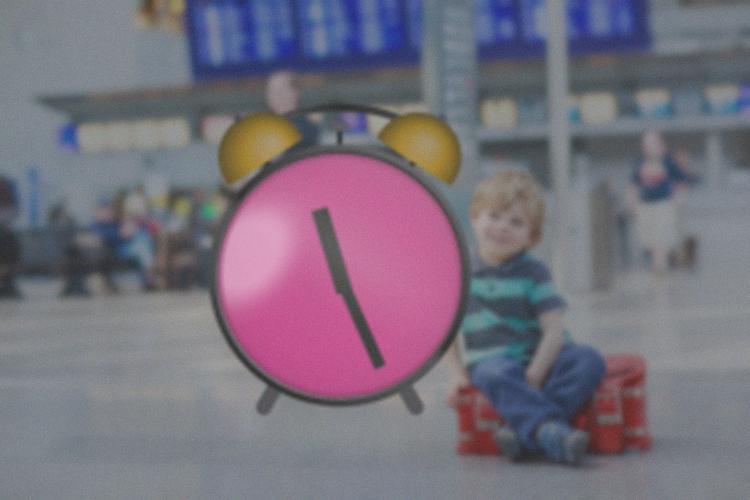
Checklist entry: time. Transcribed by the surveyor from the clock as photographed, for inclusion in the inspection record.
11:26
